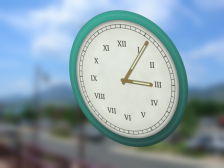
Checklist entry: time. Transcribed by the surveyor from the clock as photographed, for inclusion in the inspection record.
3:06
